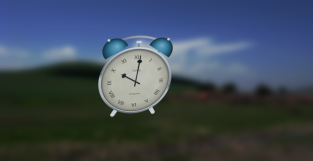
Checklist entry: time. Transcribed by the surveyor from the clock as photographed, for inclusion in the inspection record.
10:01
